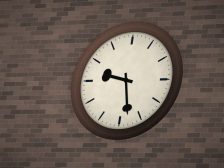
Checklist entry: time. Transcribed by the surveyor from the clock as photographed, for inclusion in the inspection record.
9:28
